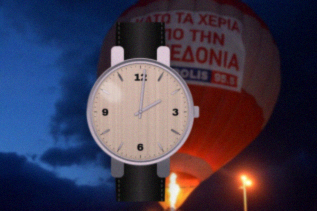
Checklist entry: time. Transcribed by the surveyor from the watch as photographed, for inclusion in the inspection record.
2:01
